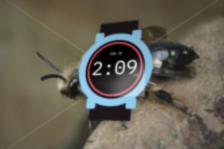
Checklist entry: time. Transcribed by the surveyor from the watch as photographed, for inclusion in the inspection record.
2:09
